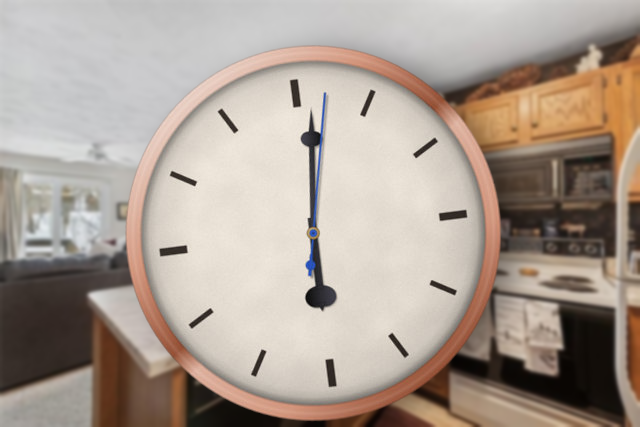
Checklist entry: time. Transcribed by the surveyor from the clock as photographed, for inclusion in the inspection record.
6:01:02
